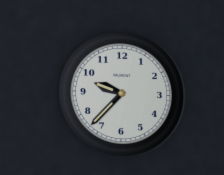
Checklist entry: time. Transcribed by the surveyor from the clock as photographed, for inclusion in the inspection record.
9:37
